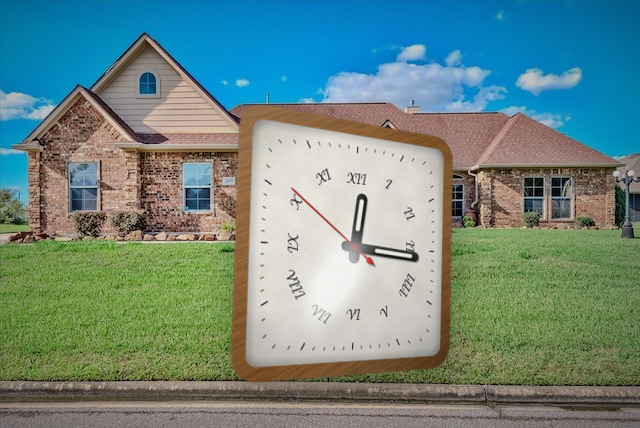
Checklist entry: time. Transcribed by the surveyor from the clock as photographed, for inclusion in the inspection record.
12:15:51
